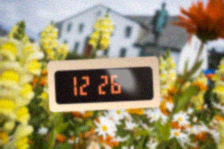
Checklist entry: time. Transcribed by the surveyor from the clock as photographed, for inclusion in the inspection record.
12:26
